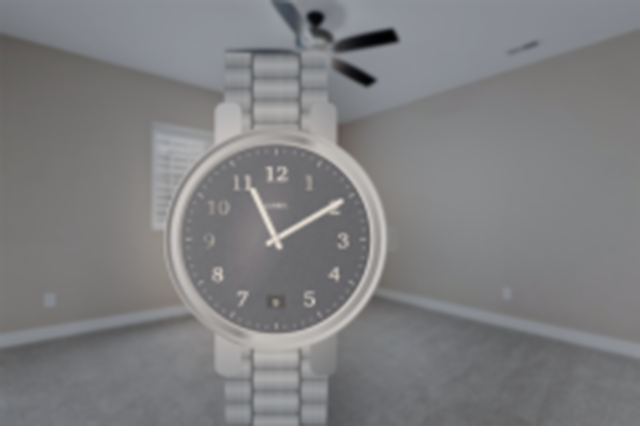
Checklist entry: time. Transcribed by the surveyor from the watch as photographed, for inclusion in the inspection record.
11:10
